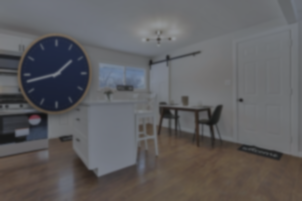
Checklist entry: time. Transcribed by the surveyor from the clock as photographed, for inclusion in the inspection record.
1:43
